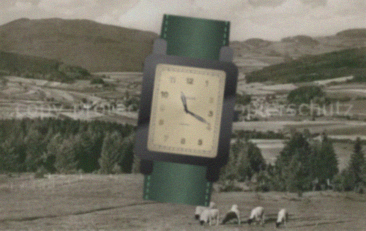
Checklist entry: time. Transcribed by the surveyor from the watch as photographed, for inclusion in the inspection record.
11:19
